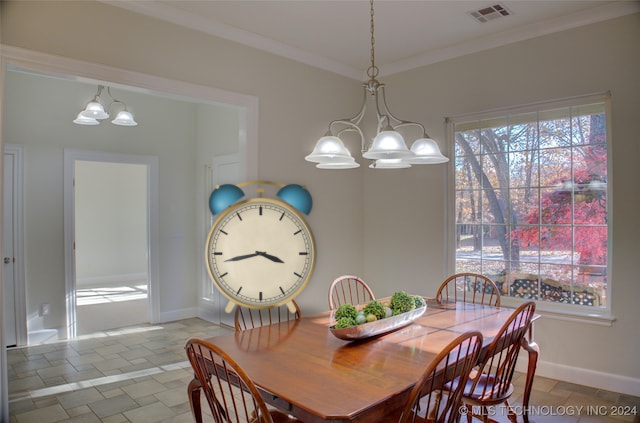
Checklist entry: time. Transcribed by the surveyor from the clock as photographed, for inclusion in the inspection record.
3:43
